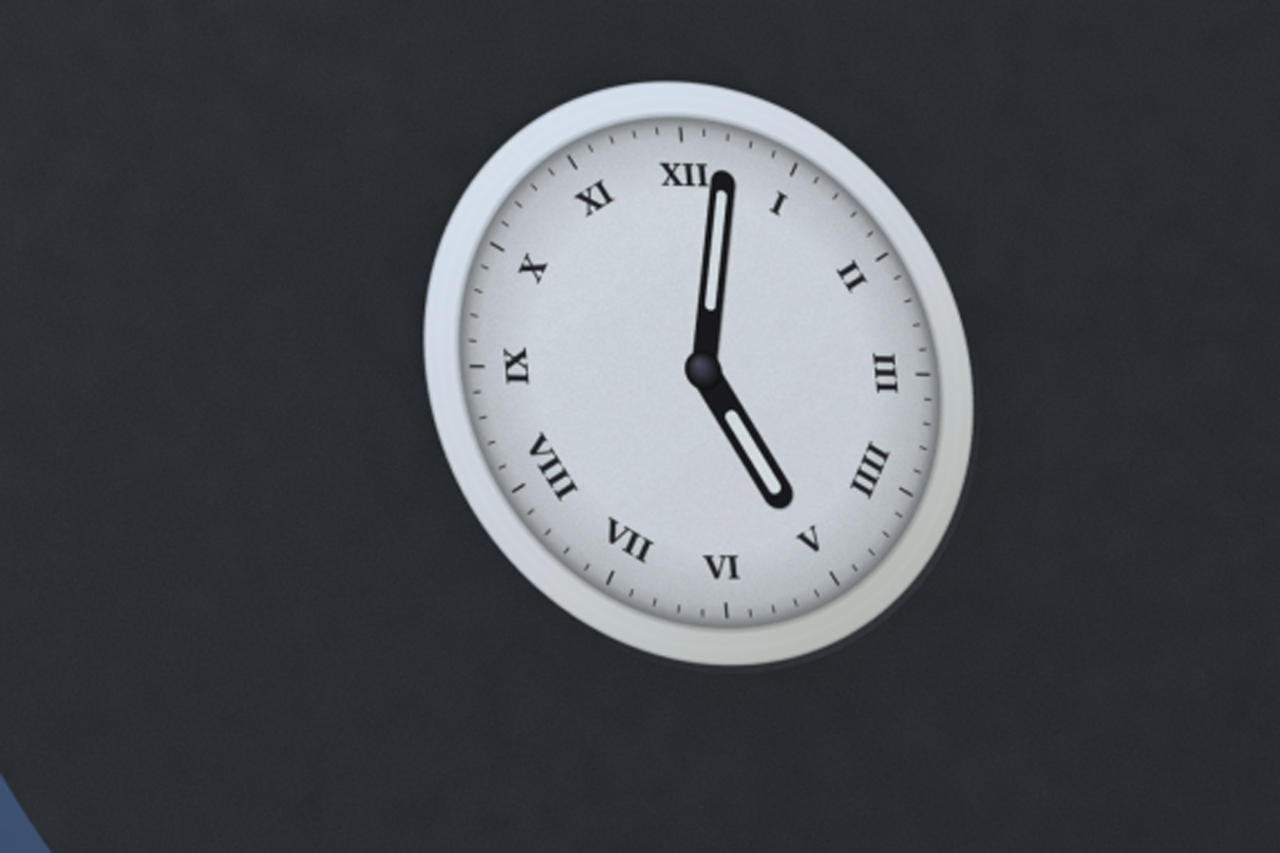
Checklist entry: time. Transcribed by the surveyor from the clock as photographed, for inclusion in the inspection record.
5:02
